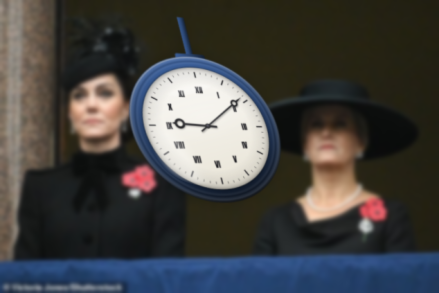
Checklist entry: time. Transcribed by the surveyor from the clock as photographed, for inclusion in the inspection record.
9:09
